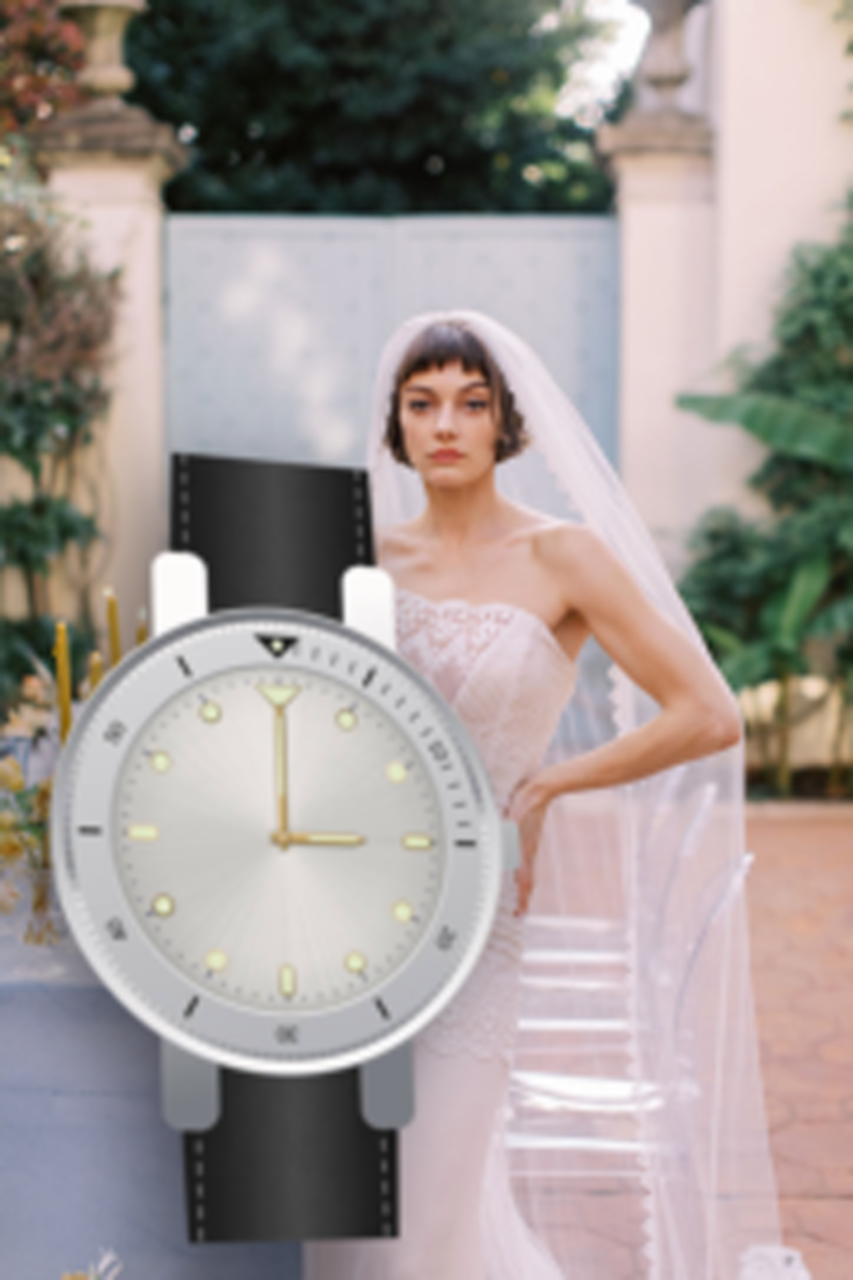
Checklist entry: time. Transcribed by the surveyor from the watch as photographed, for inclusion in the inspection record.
3:00
